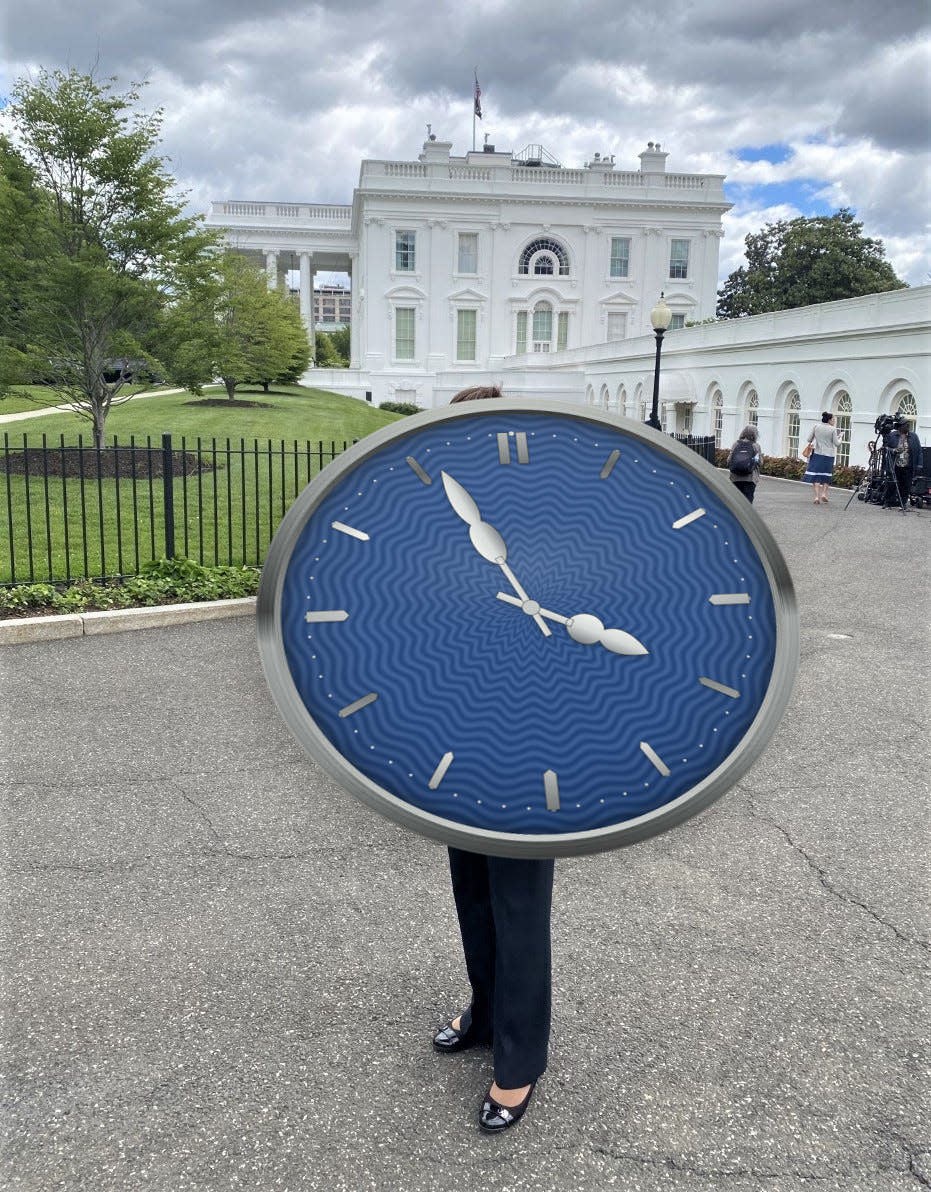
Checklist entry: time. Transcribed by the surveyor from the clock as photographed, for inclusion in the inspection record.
3:56
